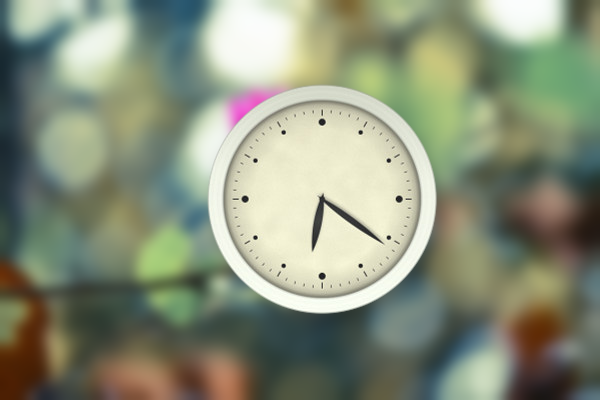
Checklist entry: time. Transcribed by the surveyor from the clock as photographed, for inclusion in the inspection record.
6:21
